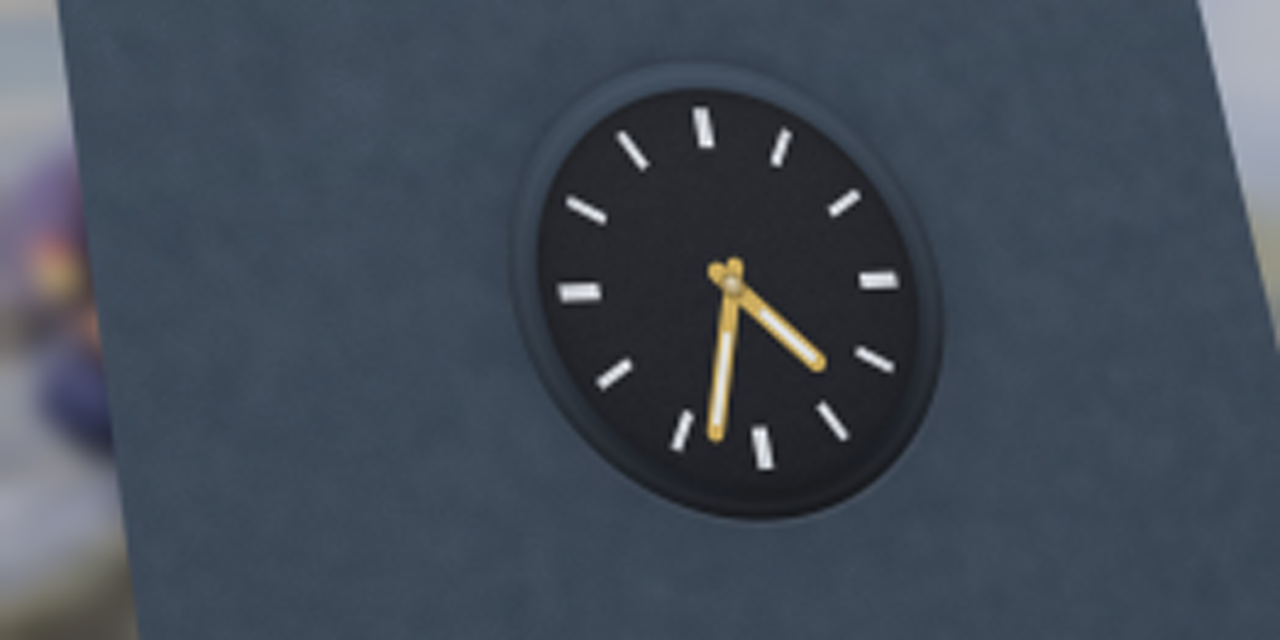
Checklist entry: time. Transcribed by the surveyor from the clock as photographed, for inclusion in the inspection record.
4:33
